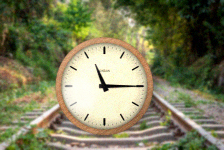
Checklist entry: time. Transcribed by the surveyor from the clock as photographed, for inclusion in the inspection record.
11:15
